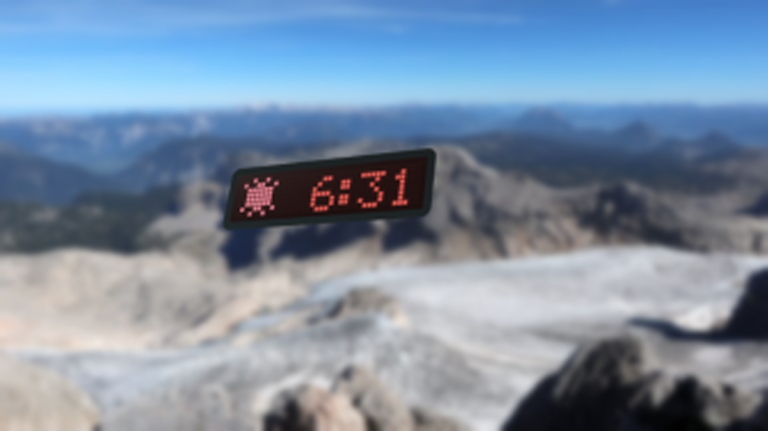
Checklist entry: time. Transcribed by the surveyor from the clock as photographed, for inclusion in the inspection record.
6:31
